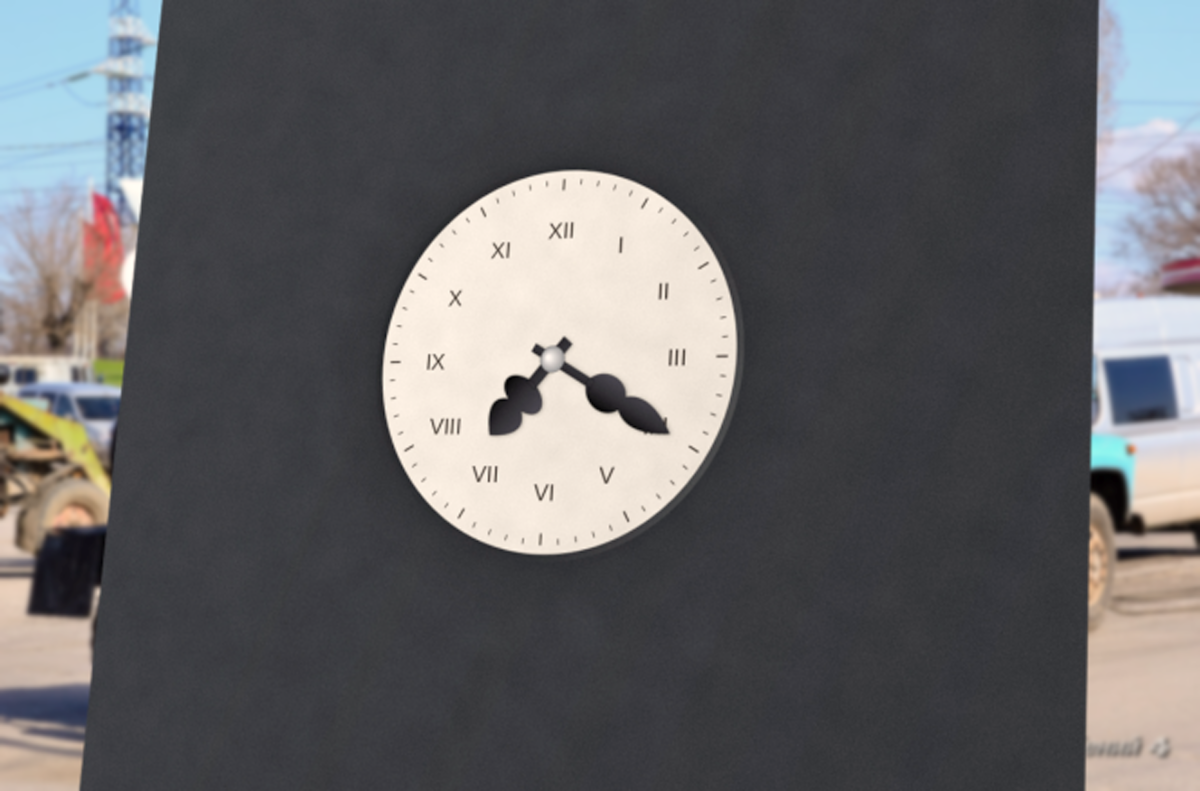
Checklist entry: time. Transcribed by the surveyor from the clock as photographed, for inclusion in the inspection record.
7:20
